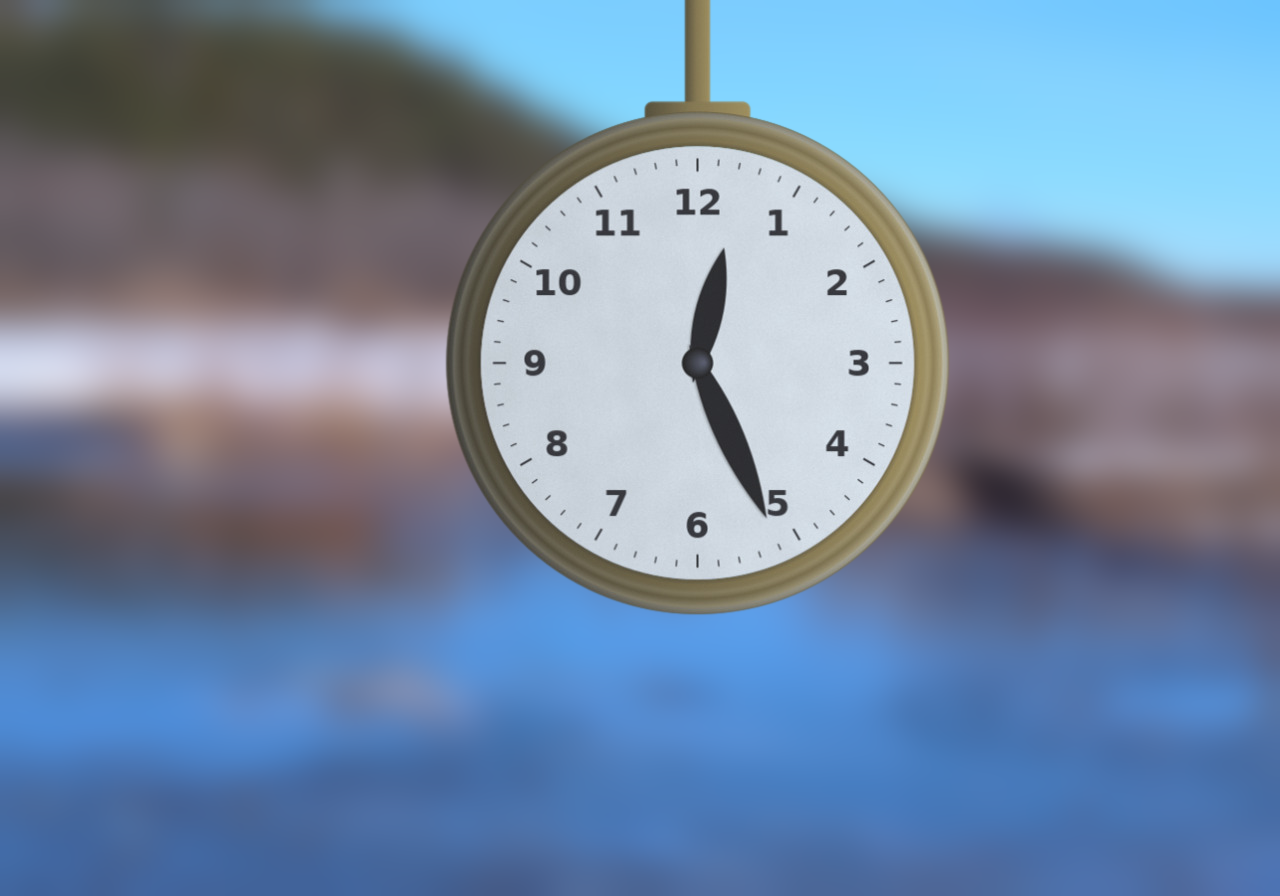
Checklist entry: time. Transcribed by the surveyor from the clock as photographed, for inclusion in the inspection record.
12:26
